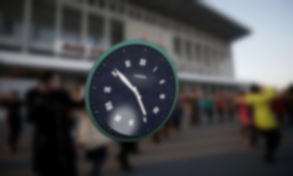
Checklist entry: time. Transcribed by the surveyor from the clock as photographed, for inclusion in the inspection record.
4:51
